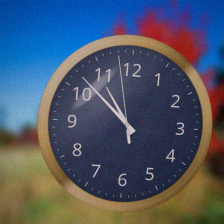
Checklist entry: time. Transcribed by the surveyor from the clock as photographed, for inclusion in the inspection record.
10:51:58
